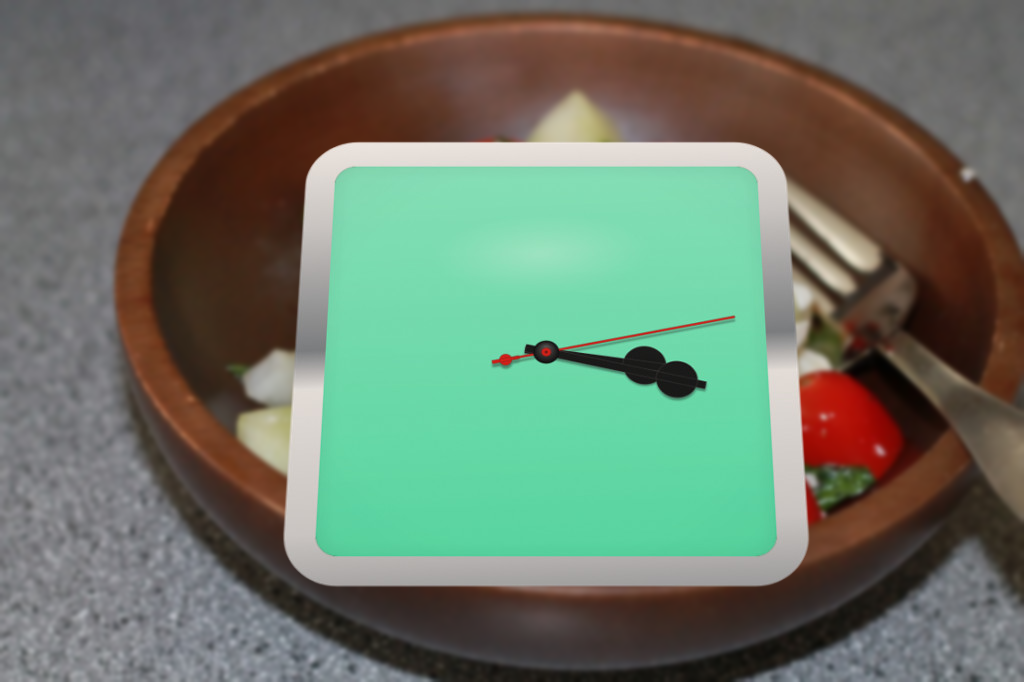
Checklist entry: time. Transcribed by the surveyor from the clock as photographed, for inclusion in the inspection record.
3:17:13
